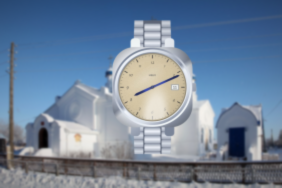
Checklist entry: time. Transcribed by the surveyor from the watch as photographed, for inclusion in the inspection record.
8:11
